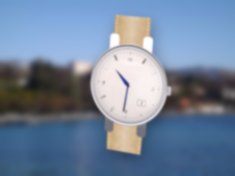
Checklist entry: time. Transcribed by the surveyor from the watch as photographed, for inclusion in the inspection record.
10:31
